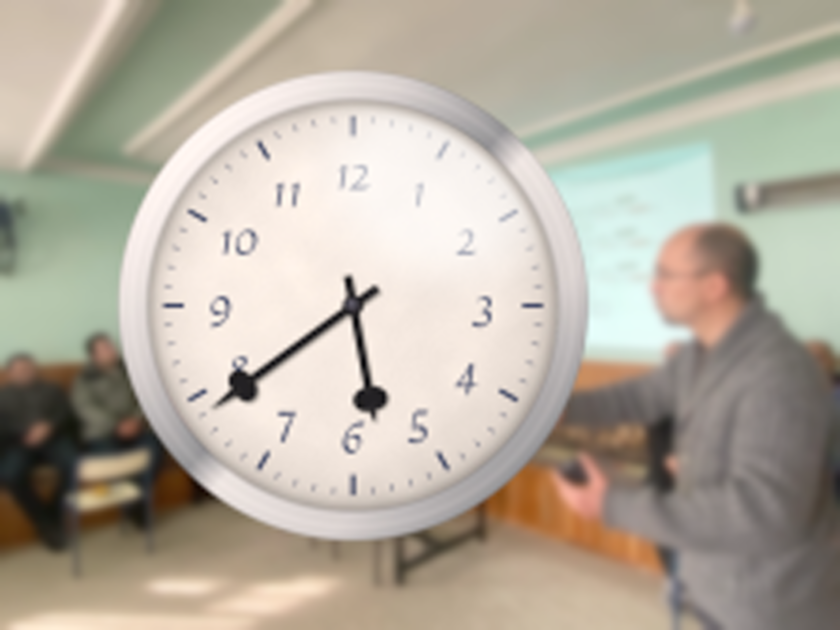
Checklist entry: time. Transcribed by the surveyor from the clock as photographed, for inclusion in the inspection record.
5:39
